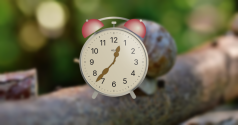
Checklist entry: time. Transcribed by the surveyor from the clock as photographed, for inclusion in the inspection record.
12:37
